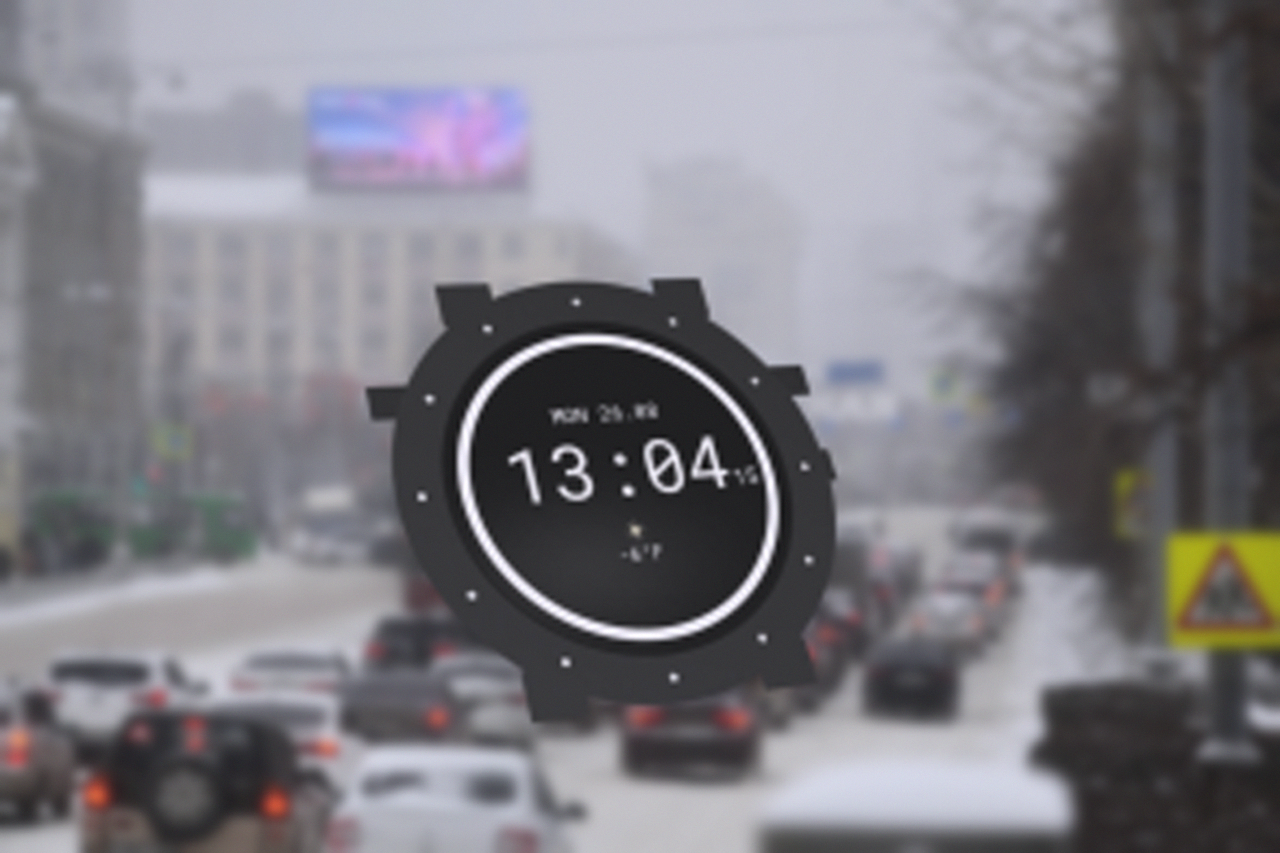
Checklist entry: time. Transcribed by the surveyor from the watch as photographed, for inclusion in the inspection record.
13:04
